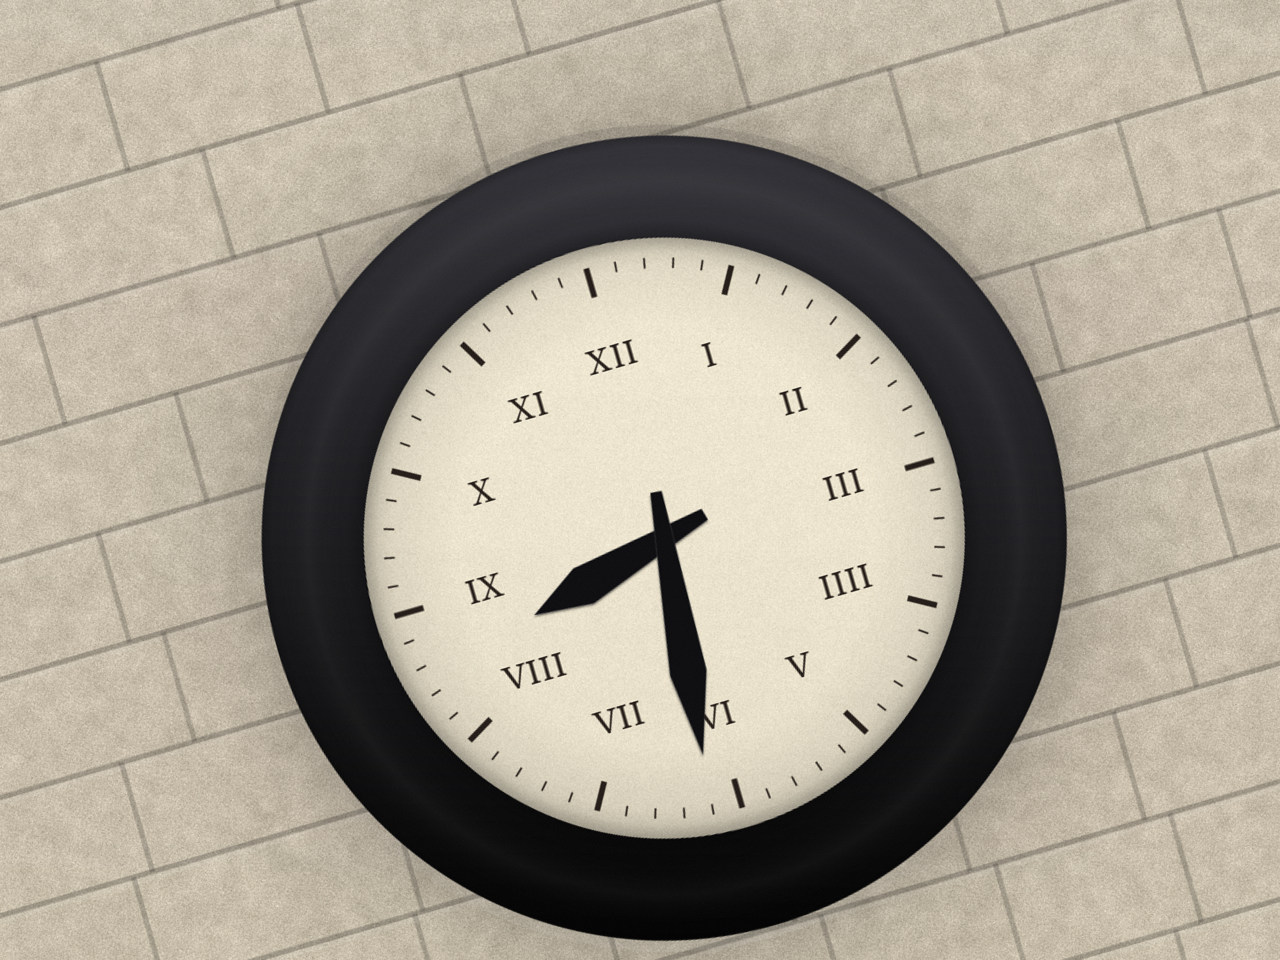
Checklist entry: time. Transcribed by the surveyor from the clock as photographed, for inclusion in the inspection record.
8:31
